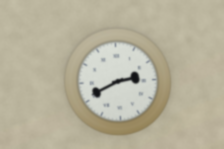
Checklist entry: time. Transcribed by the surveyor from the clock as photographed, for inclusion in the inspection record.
2:41
